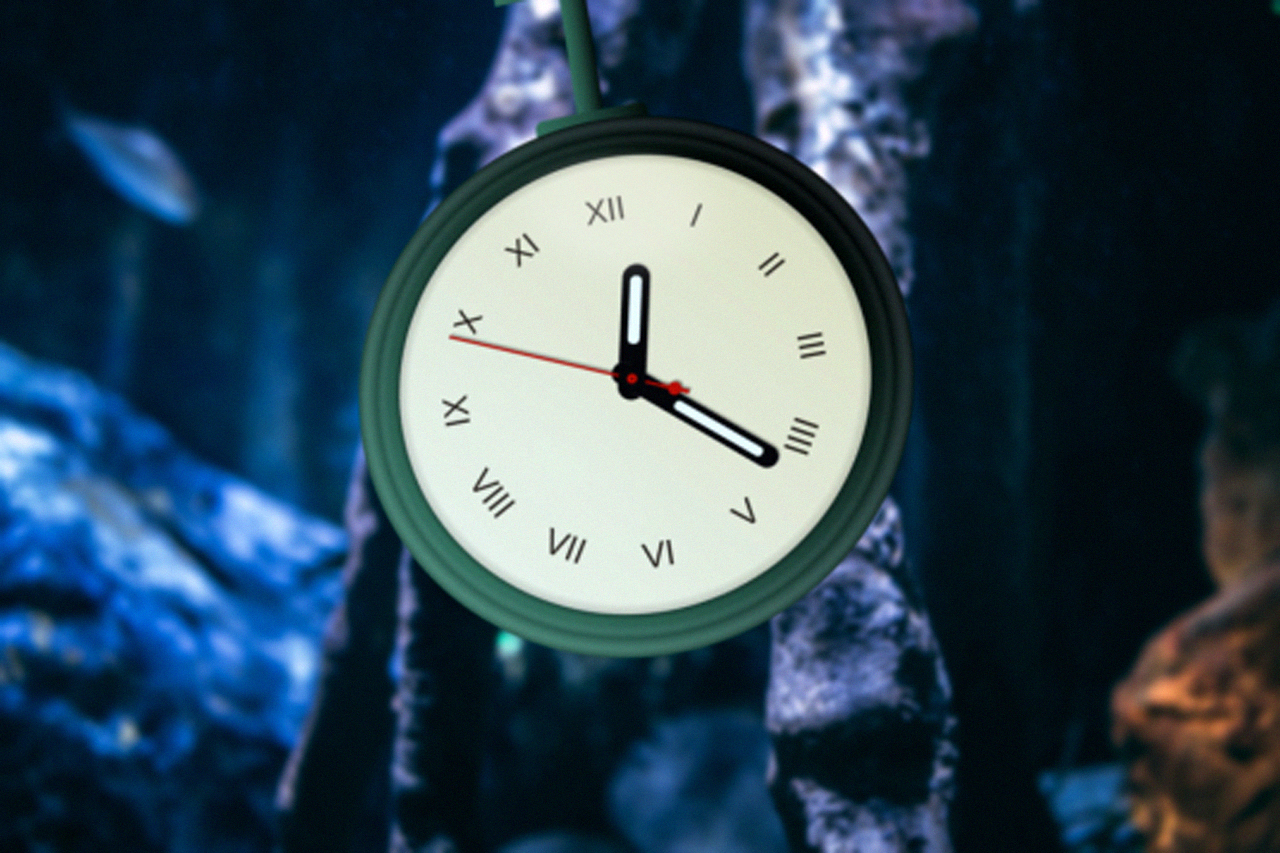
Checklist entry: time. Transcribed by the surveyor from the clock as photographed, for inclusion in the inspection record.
12:21:49
